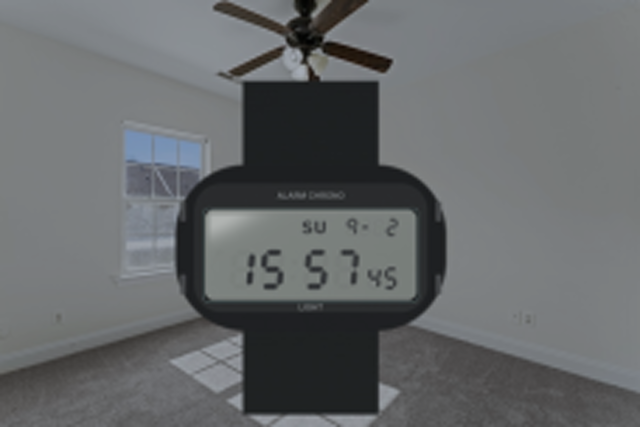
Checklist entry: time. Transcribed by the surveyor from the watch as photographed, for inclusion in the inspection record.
15:57:45
